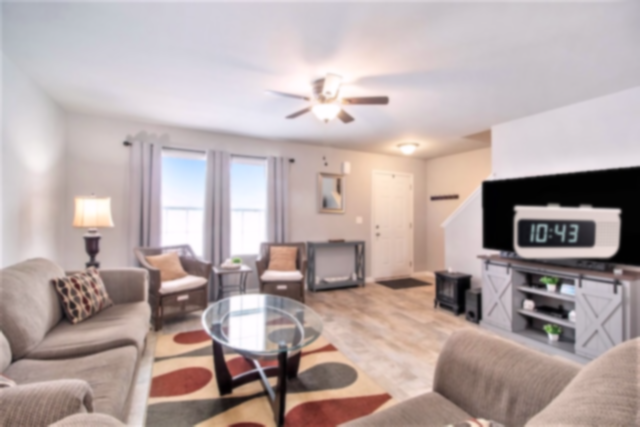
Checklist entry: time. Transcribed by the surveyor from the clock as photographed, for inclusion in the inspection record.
10:43
